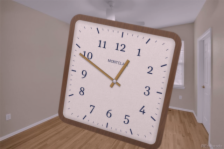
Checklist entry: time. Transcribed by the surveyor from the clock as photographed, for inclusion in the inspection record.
12:49
